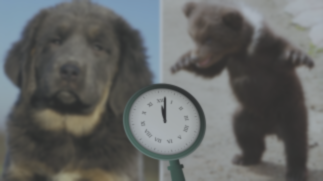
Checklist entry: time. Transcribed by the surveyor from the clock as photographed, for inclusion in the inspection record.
12:02
